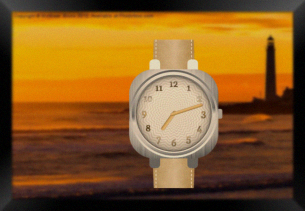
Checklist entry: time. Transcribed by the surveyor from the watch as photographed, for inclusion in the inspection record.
7:12
